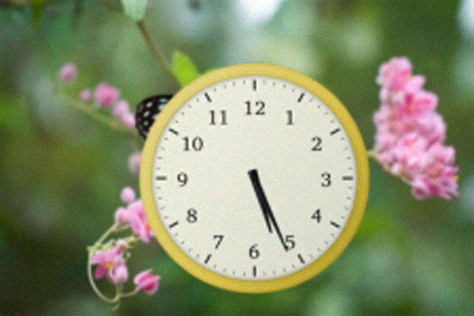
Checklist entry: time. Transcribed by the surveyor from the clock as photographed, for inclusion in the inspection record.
5:26
